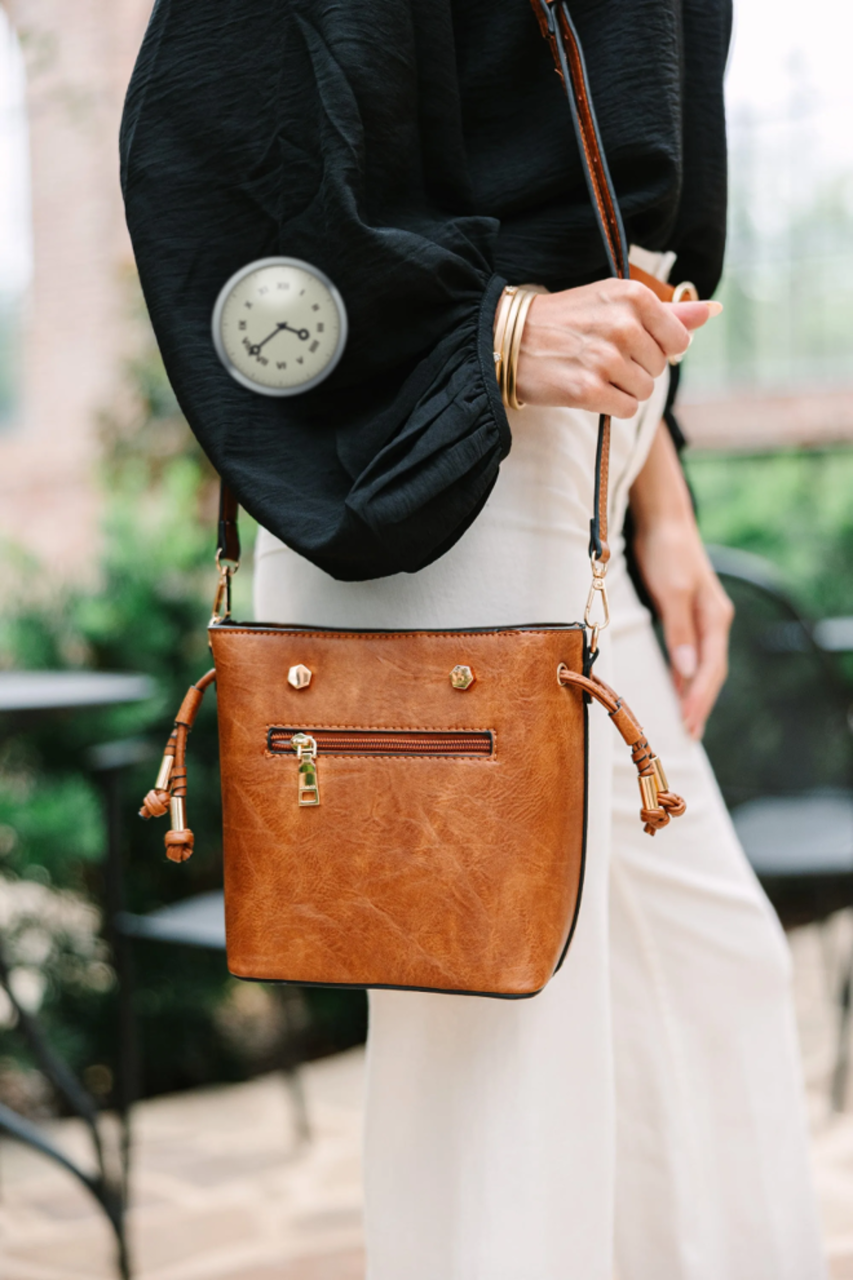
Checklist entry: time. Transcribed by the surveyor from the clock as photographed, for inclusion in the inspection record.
3:38
